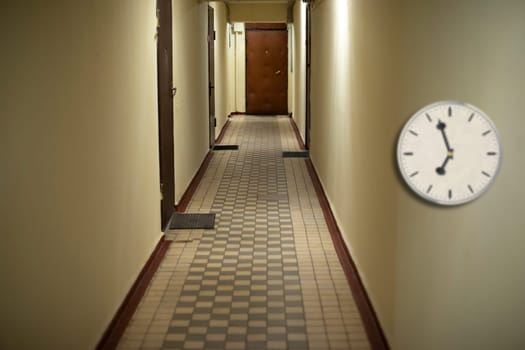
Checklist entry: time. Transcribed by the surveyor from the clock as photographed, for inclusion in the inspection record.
6:57
